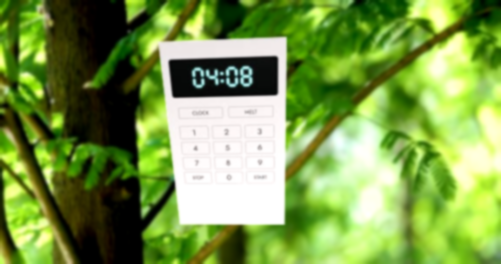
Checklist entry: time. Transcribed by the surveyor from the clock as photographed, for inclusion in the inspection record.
4:08
